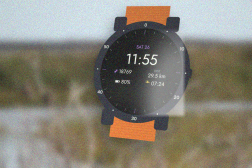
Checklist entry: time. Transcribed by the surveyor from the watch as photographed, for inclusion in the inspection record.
11:55
